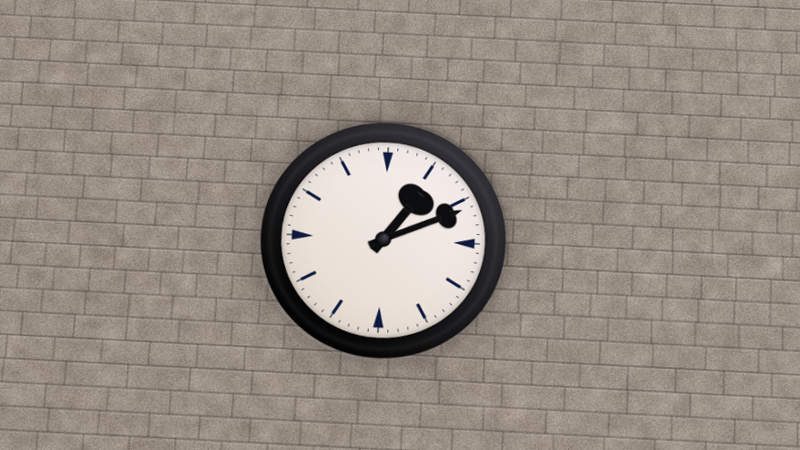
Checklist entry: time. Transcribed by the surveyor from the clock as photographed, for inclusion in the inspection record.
1:11
